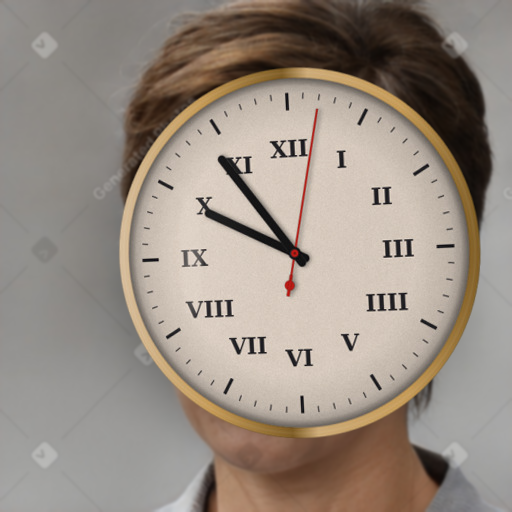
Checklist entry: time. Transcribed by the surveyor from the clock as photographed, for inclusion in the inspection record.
9:54:02
